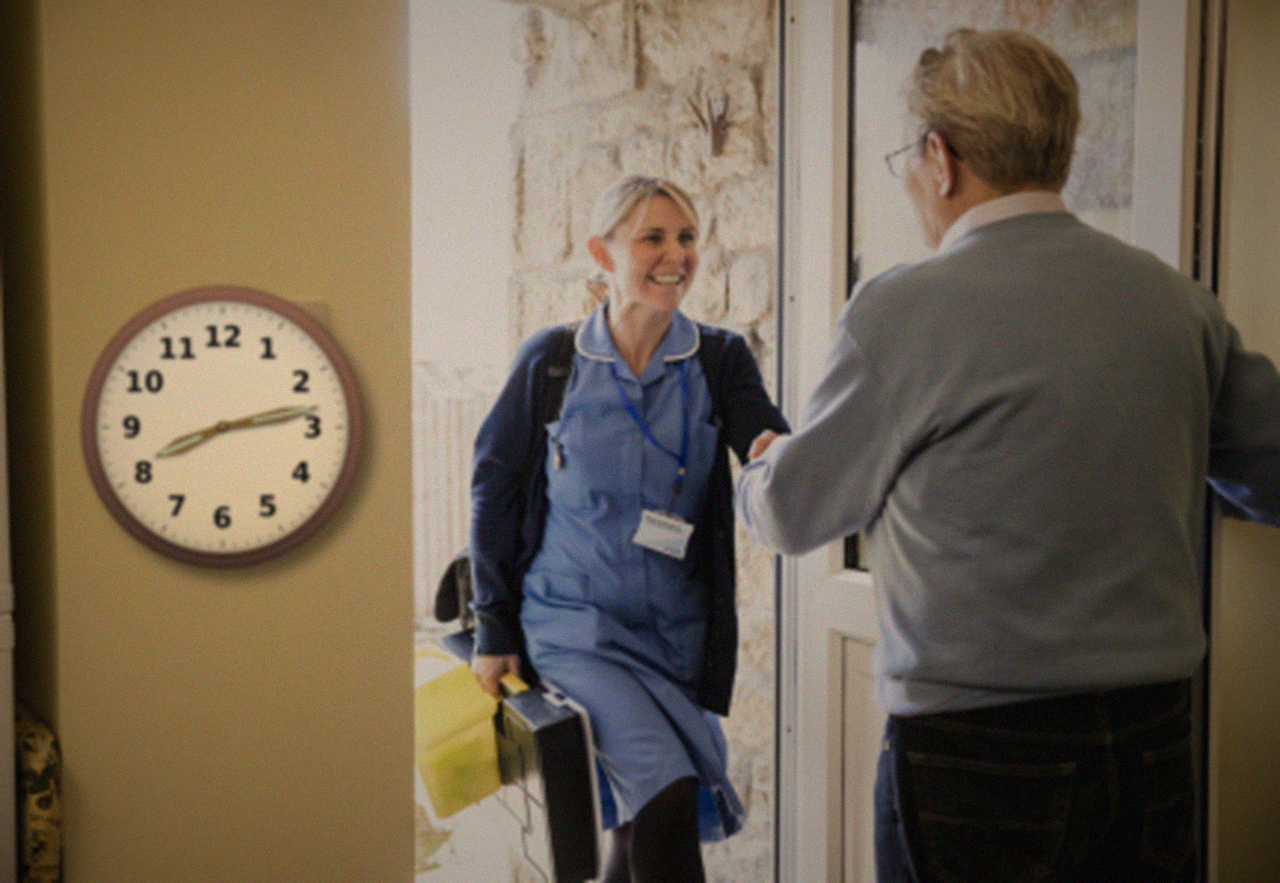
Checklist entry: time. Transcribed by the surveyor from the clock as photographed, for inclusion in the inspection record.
8:13
